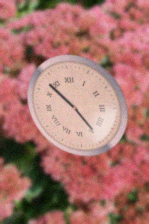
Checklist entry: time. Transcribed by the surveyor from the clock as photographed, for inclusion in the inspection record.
4:53
